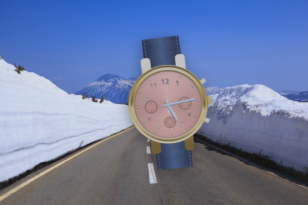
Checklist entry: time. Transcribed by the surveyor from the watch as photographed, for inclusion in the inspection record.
5:14
